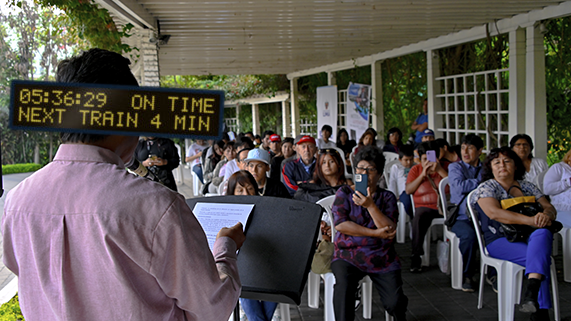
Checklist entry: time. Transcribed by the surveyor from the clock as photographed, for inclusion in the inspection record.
5:36:29
